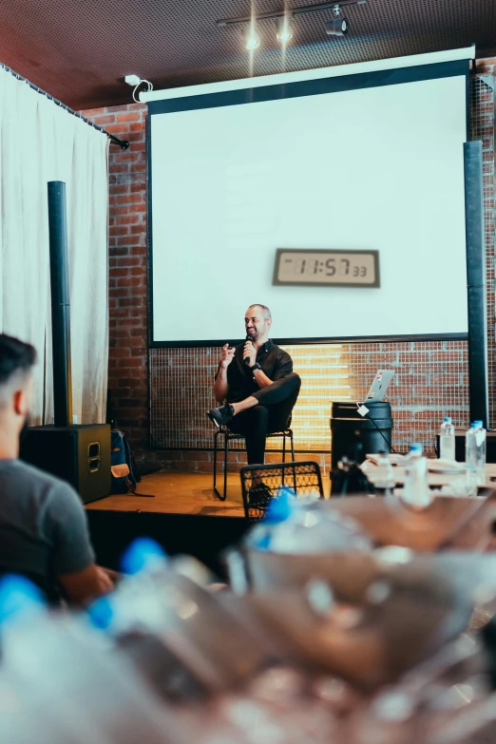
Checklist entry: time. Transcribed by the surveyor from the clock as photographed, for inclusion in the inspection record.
11:57
